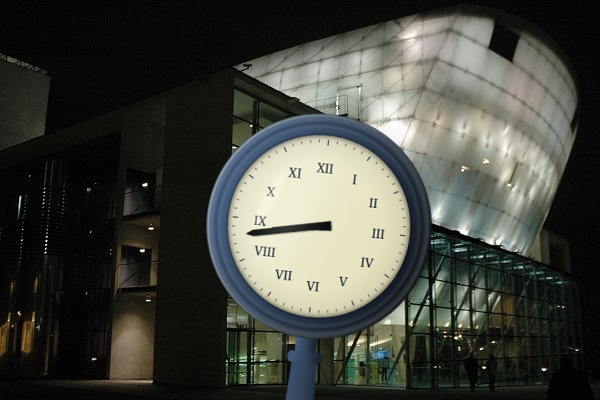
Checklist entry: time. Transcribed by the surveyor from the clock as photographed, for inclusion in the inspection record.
8:43
